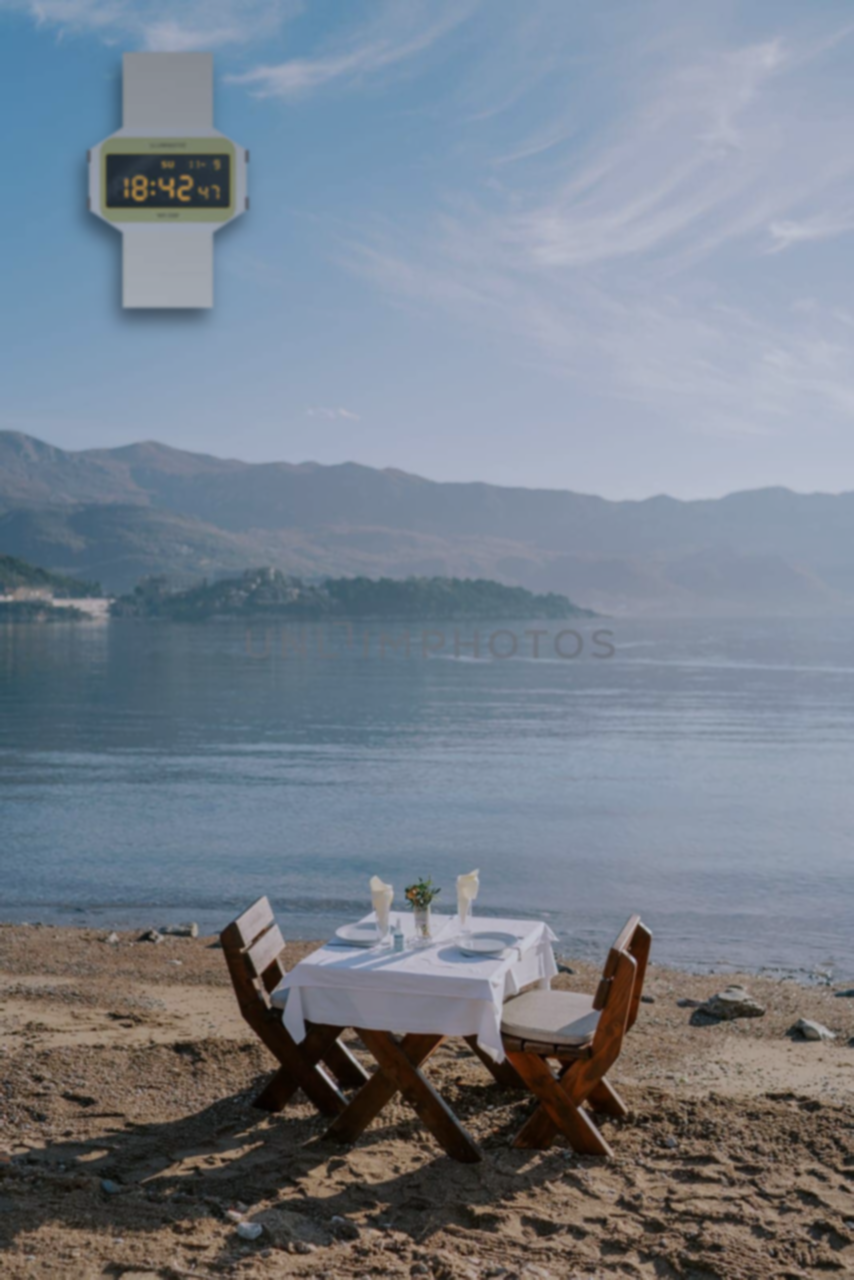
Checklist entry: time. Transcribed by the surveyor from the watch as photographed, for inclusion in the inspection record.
18:42:47
